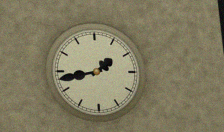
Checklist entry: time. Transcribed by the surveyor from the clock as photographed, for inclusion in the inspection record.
1:43
